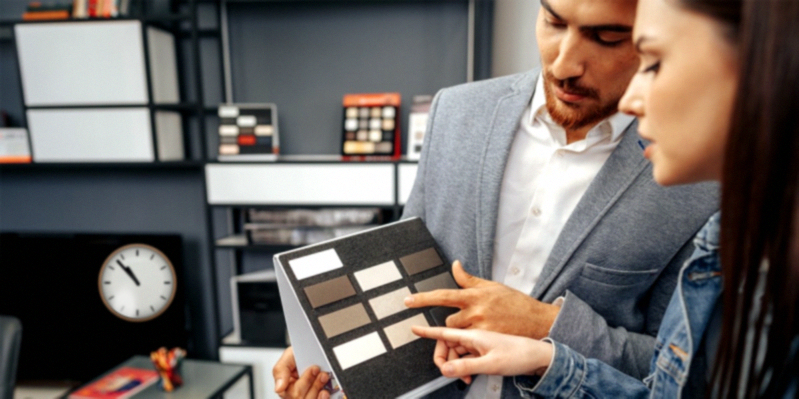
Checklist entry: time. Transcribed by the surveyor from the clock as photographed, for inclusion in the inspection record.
10:53
